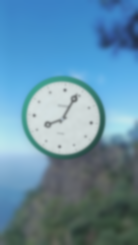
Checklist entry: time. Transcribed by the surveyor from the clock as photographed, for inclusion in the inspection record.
8:04
